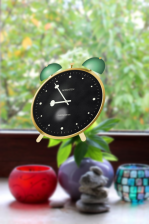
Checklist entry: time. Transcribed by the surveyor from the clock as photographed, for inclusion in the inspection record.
8:54
